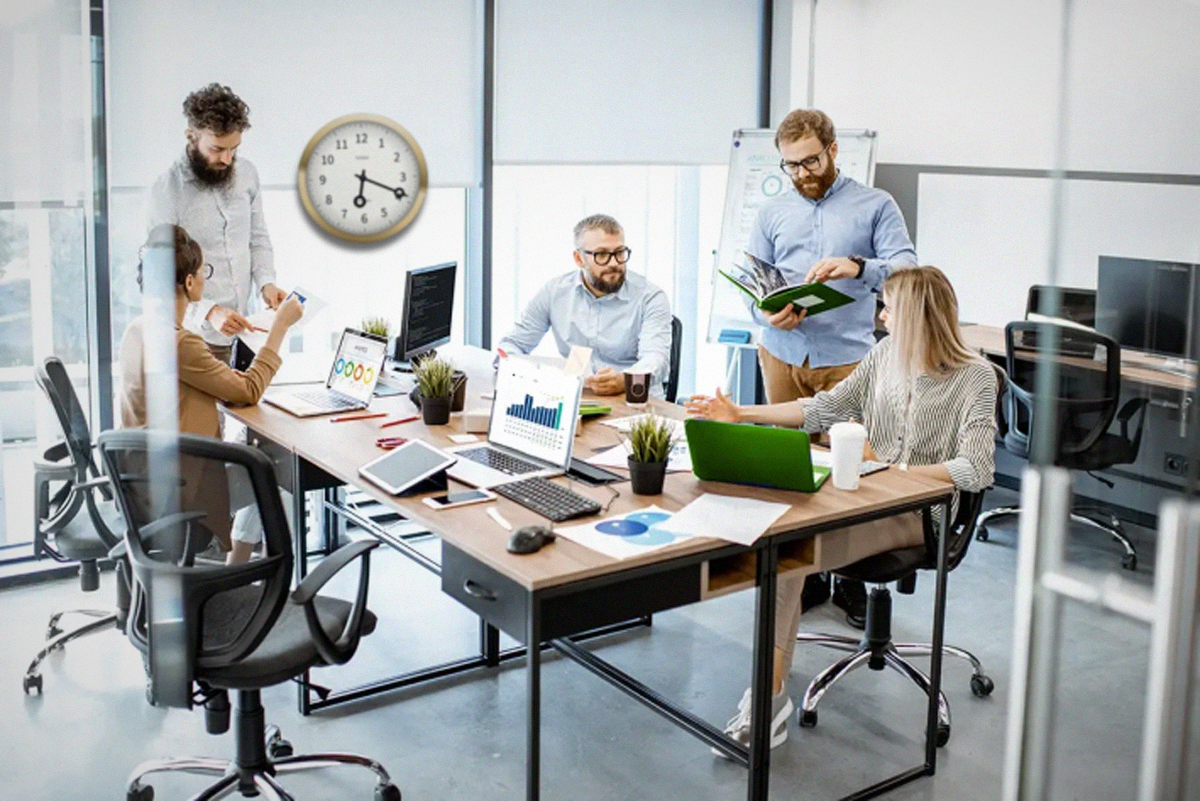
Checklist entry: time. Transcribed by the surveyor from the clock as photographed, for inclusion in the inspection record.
6:19
